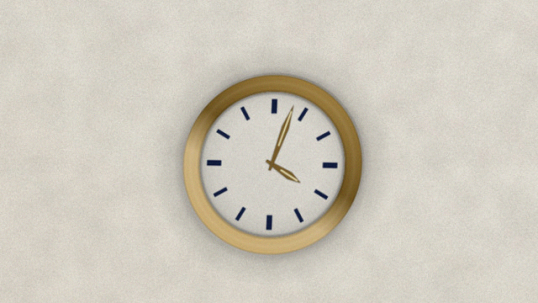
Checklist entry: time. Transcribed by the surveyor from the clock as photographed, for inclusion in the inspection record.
4:03
